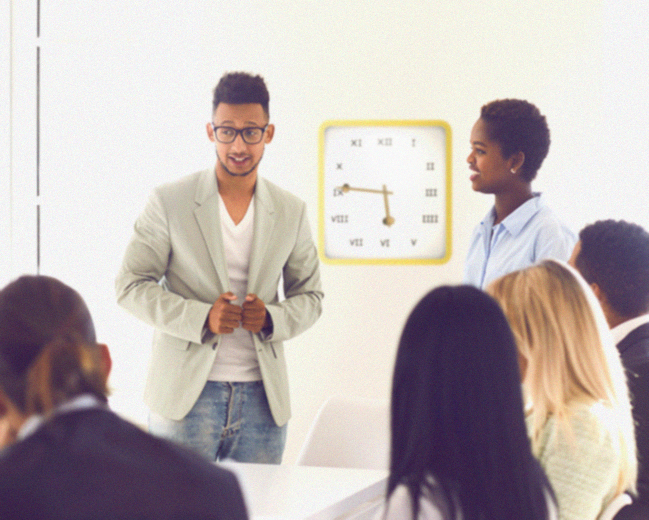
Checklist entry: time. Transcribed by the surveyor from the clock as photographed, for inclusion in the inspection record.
5:46
